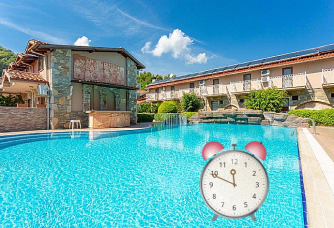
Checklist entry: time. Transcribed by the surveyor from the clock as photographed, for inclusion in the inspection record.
11:49
